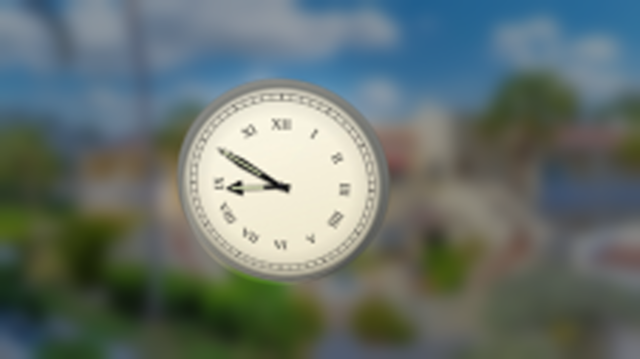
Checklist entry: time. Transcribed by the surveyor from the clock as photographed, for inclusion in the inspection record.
8:50
